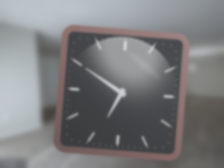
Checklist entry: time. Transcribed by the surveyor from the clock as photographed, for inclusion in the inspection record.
6:50
